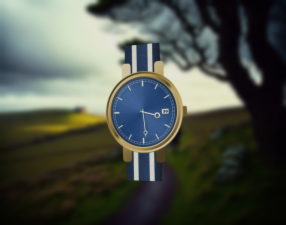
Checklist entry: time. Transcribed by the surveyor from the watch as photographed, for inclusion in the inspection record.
3:29
